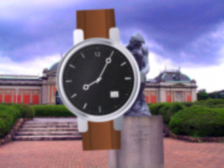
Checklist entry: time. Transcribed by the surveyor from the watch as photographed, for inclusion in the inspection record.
8:05
